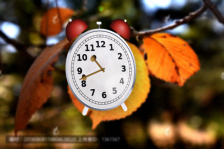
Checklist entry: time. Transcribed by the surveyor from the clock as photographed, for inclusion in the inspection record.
10:42
